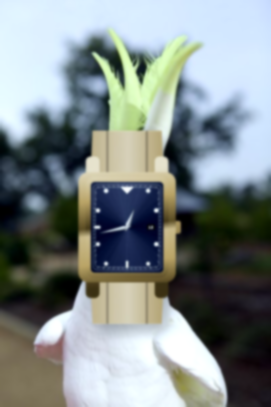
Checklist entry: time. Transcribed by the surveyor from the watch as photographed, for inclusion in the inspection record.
12:43
